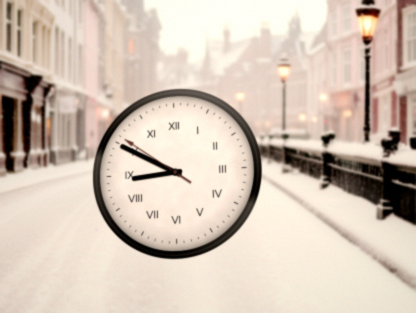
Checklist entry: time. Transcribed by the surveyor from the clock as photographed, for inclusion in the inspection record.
8:49:51
